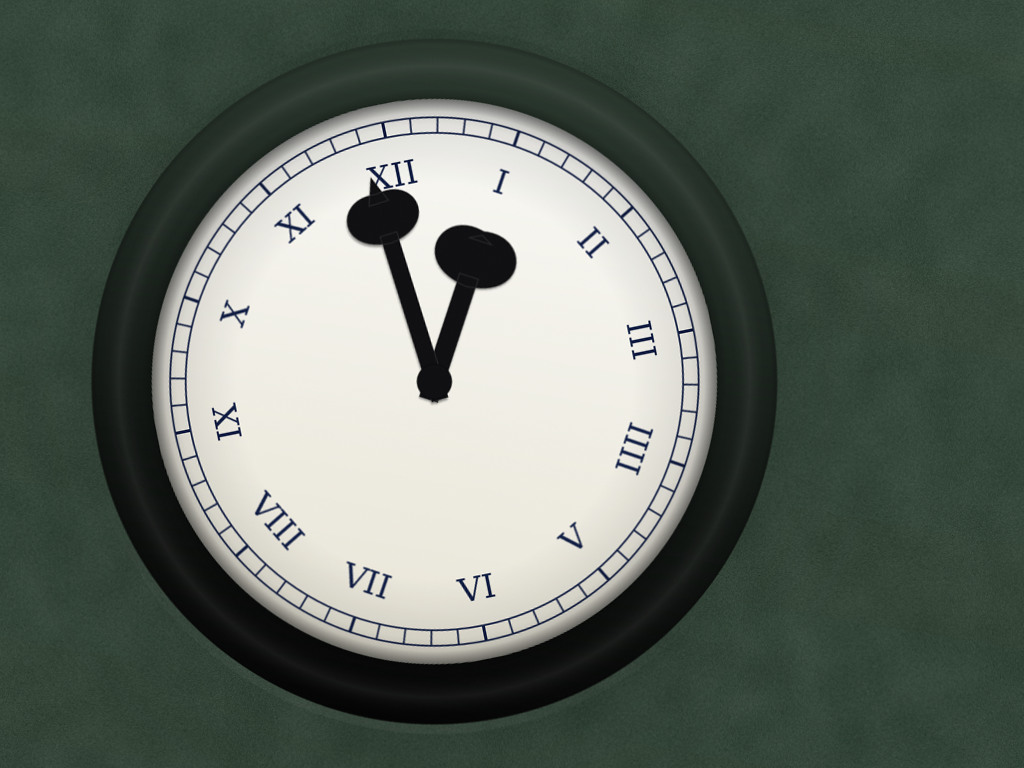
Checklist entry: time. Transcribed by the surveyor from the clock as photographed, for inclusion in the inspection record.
12:59
